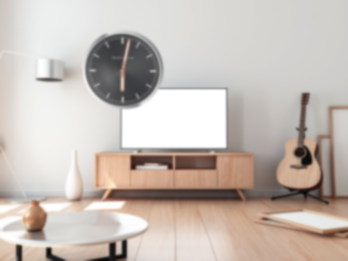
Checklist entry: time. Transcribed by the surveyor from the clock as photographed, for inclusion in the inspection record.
6:02
